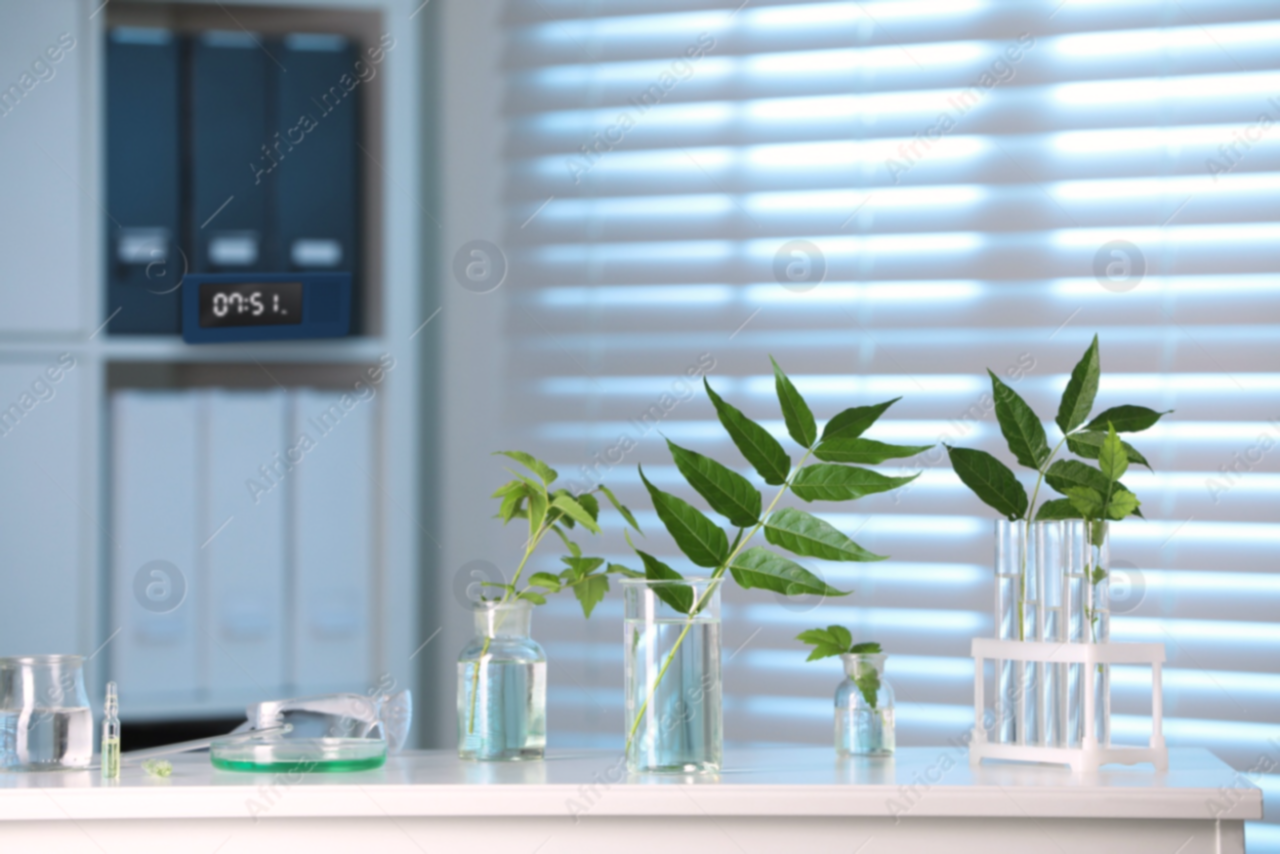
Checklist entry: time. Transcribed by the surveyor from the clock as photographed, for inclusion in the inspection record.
7:51
